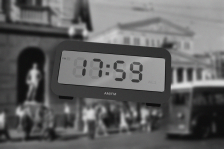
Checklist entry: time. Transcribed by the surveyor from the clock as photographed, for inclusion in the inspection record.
17:59
